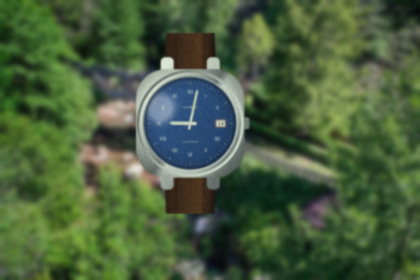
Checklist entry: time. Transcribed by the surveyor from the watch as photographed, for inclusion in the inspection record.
9:02
